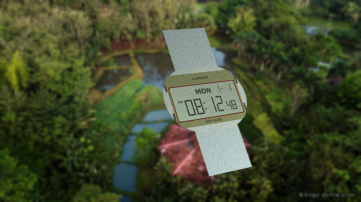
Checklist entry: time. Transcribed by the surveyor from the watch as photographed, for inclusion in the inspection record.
8:12:48
